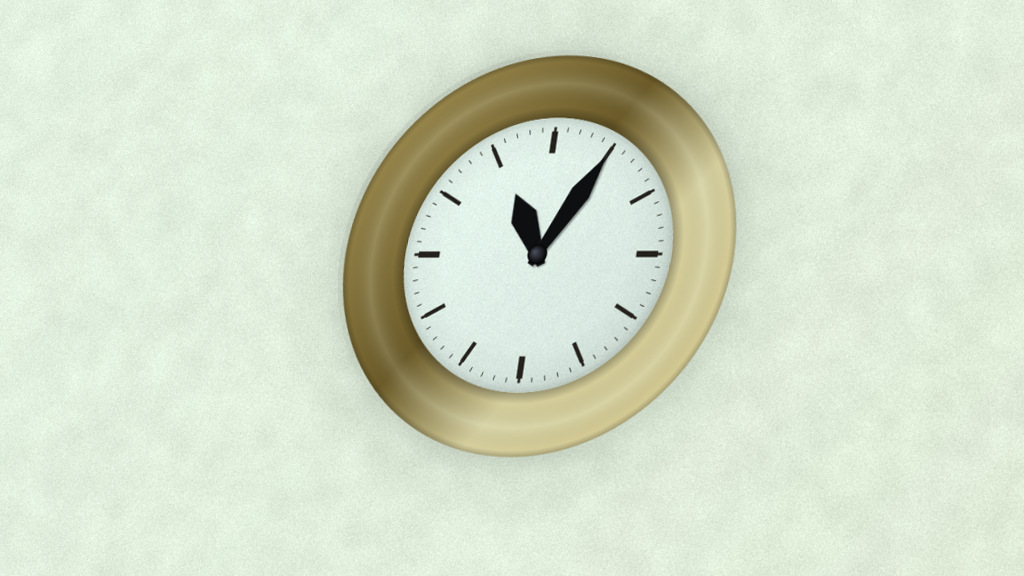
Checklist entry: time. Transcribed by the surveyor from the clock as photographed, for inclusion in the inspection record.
11:05
